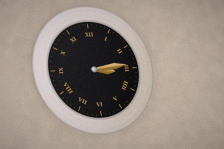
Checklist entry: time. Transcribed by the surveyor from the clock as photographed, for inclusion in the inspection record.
3:14
